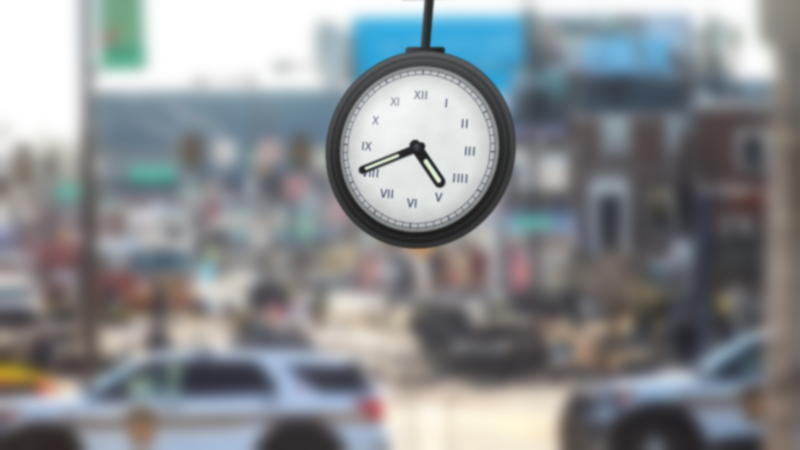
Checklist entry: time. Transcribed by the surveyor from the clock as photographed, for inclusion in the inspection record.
4:41
